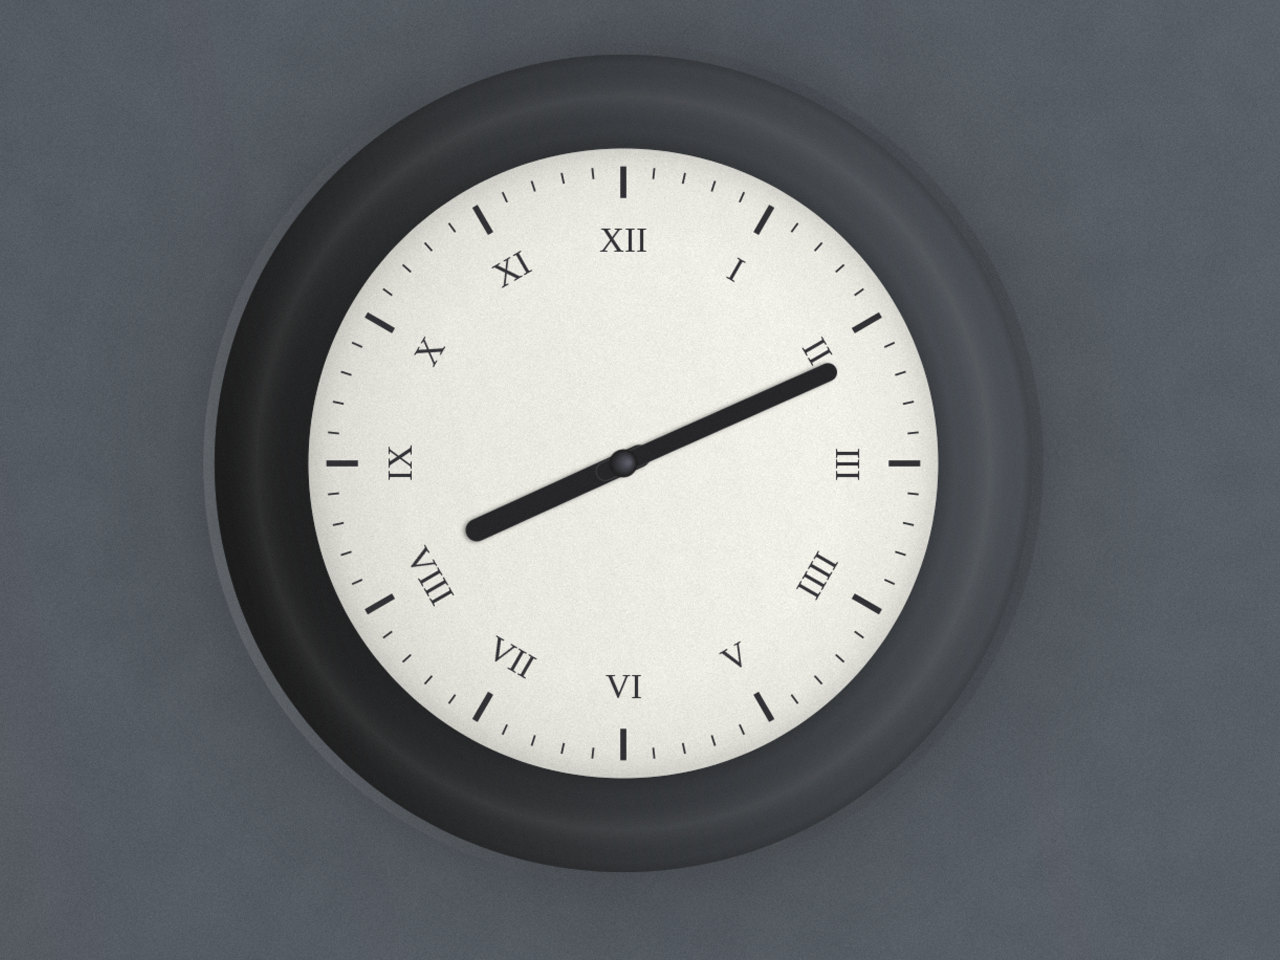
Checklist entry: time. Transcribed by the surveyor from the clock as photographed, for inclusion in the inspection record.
8:11
